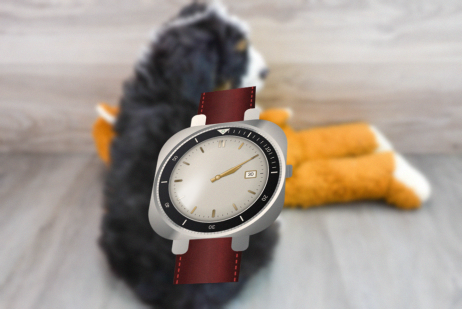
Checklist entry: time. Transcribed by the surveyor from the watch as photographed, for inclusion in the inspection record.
2:10
